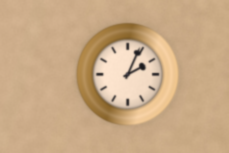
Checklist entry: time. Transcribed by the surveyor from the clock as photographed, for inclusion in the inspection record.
2:04
